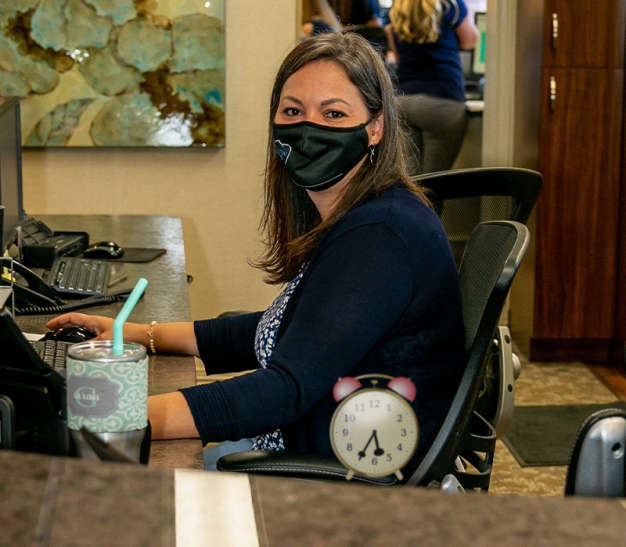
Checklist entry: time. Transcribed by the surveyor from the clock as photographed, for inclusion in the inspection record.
5:35
